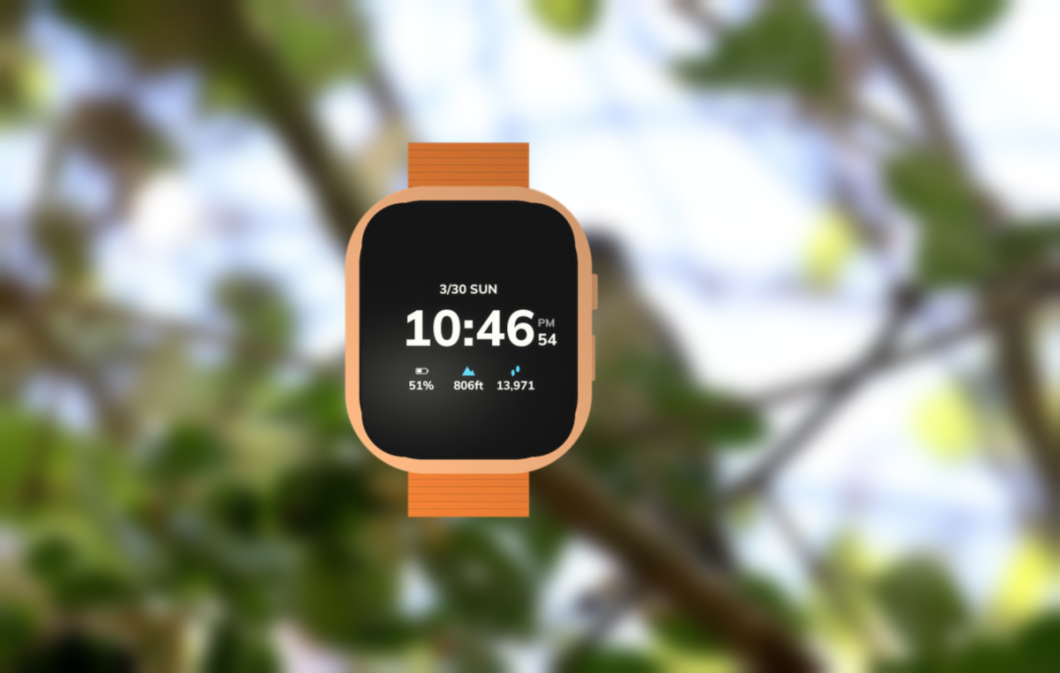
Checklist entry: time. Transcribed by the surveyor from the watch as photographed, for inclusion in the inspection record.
10:46:54
